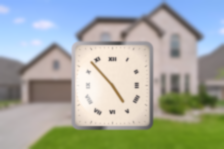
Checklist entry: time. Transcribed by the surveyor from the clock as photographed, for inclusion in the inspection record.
4:53
